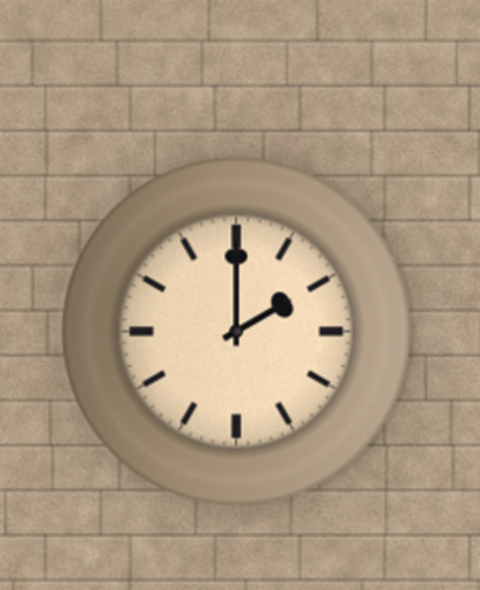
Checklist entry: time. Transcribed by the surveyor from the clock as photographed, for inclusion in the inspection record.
2:00
